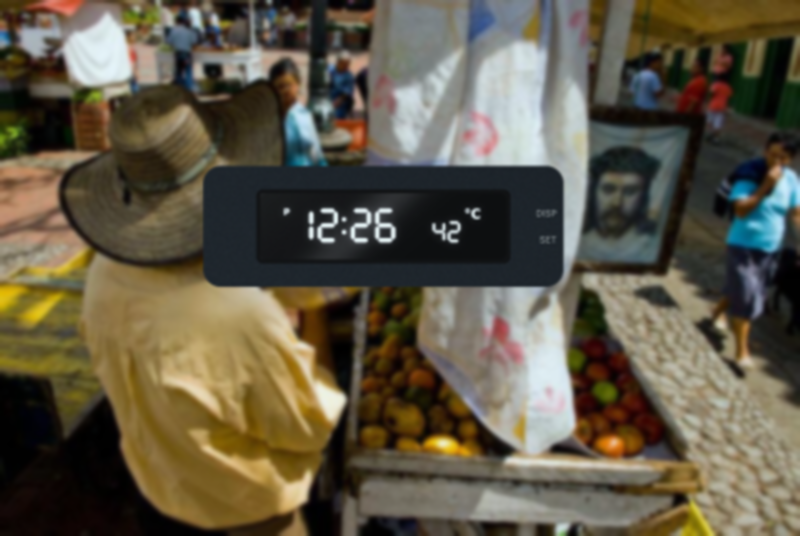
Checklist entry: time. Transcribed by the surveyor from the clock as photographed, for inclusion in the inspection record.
12:26
